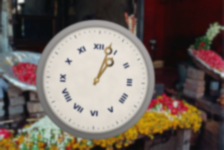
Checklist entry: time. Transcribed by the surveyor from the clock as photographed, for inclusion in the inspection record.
1:03
